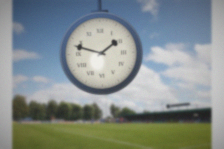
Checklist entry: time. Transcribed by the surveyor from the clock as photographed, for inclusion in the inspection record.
1:48
